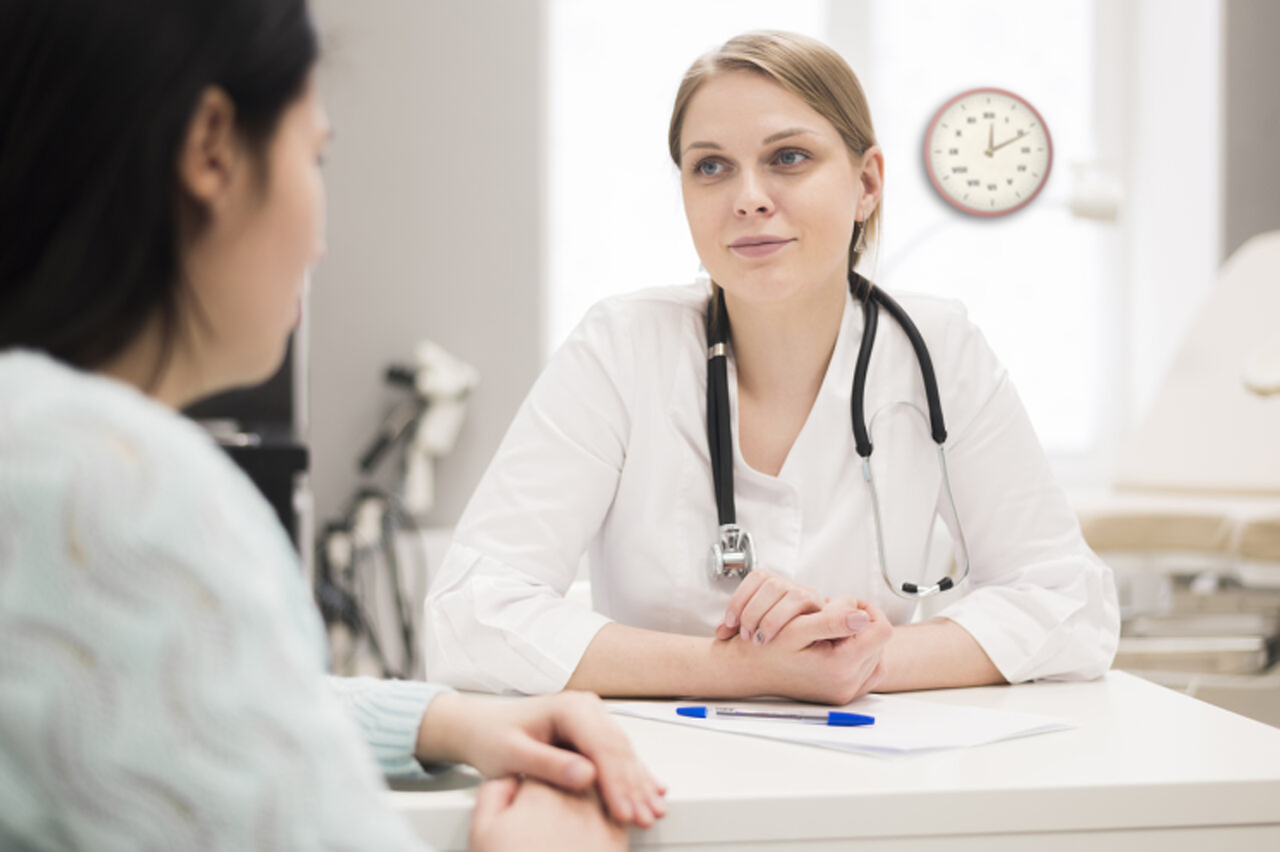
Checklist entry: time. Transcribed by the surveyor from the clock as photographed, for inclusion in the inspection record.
12:11
